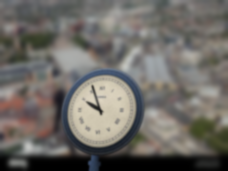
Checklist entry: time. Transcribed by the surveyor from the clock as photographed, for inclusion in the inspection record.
9:56
